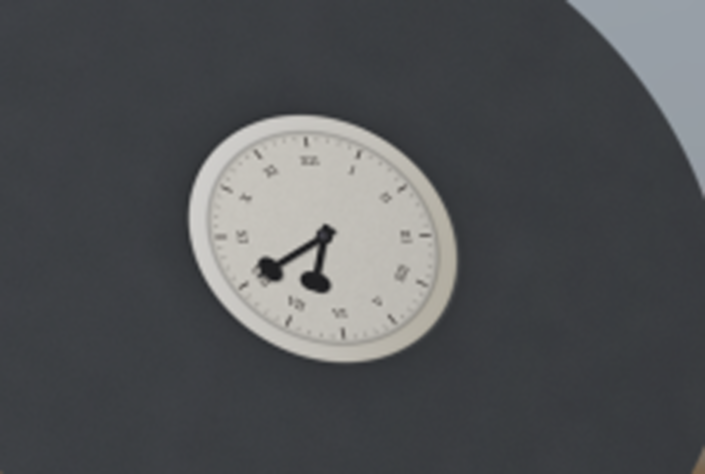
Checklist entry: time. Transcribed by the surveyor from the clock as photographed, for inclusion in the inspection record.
6:40
